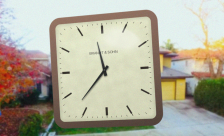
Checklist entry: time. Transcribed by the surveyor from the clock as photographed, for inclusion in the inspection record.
11:37
